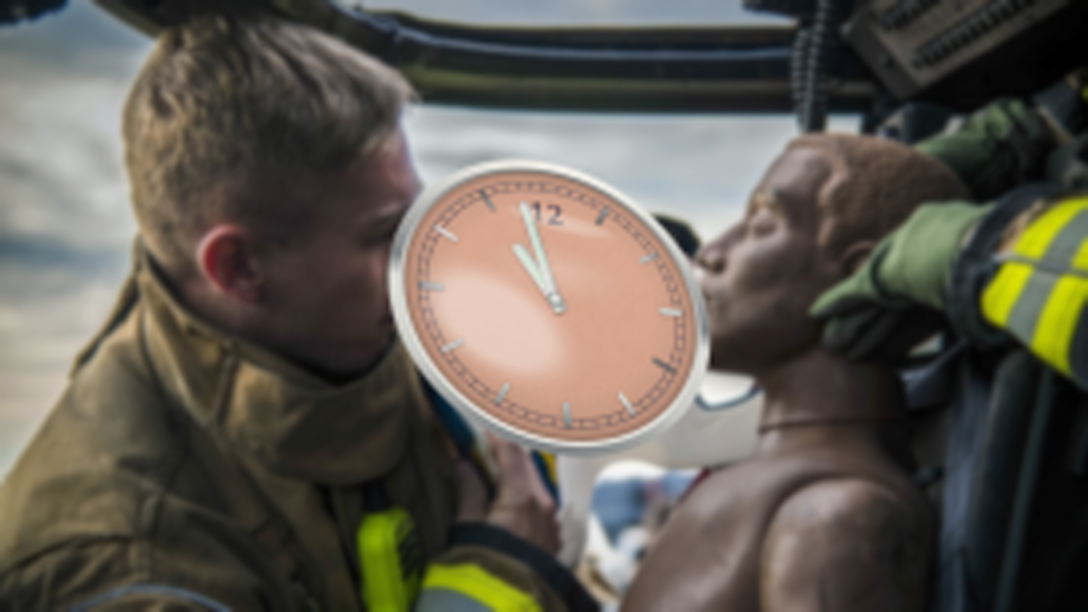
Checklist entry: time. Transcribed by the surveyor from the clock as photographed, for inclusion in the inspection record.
10:58
